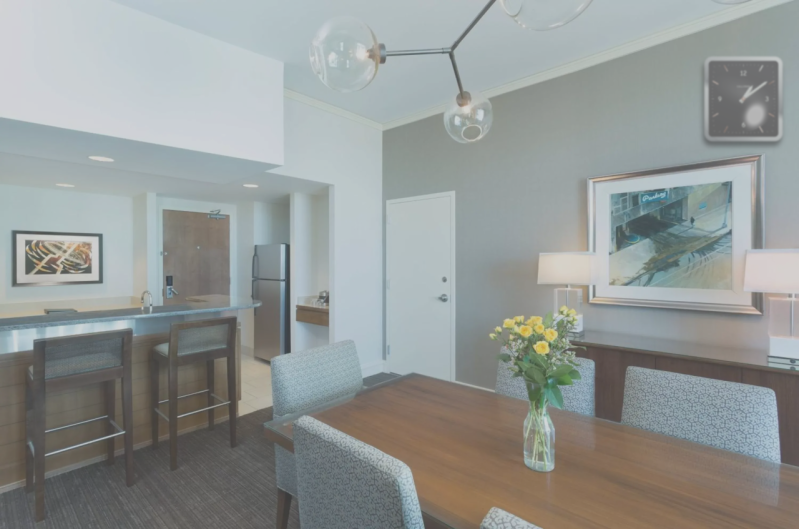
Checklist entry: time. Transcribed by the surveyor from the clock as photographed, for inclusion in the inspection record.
1:09
